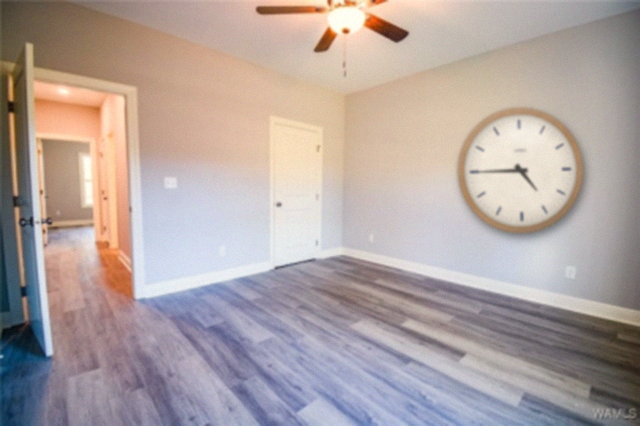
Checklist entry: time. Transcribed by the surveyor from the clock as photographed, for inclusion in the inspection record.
4:45
